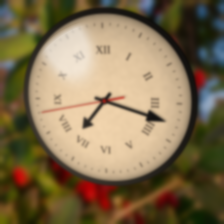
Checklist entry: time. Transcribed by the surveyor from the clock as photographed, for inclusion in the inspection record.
7:17:43
